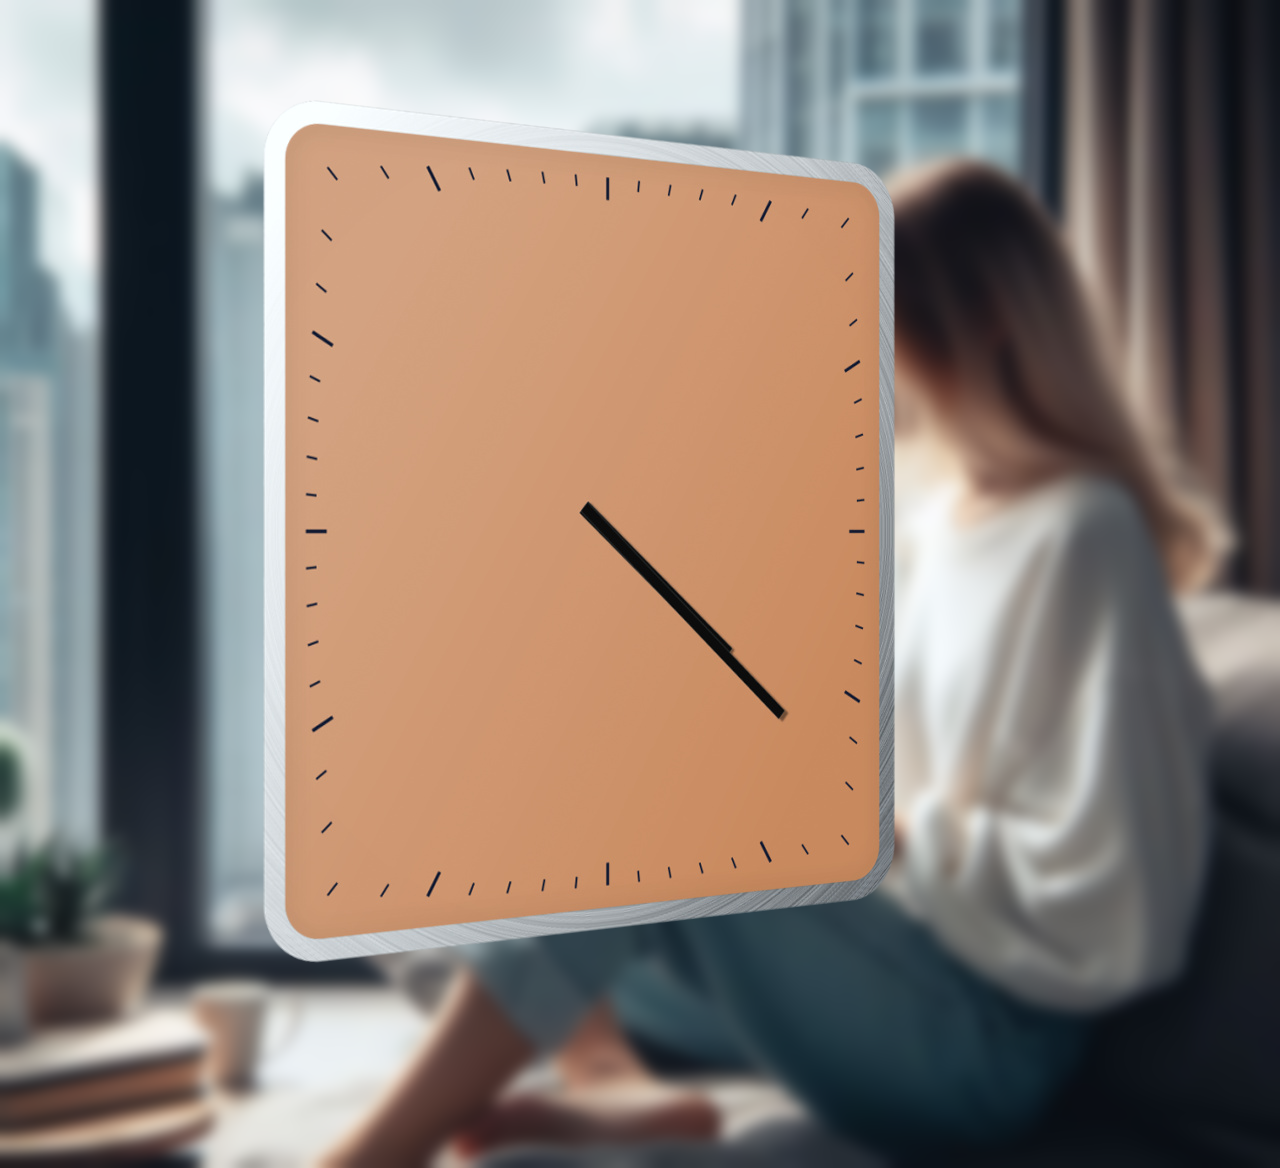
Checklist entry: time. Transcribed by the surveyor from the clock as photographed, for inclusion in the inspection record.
4:22
